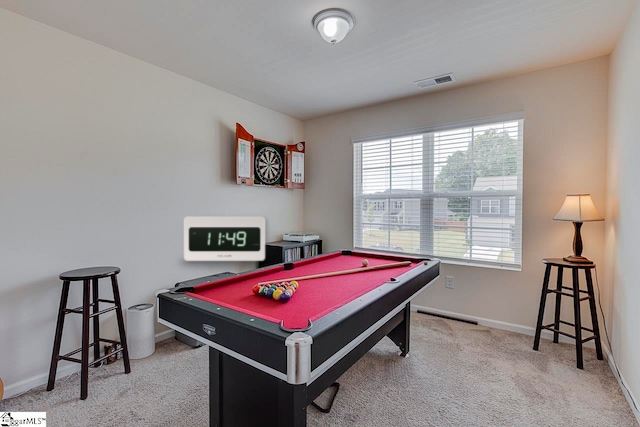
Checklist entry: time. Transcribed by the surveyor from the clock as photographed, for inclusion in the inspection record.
11:49
